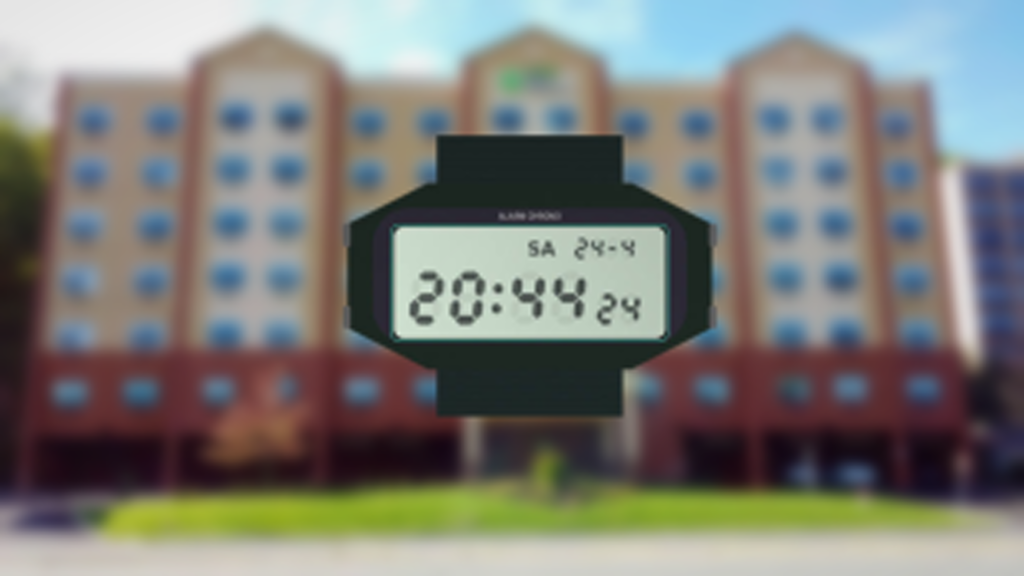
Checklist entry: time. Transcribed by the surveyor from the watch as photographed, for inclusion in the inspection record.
20:44:24
